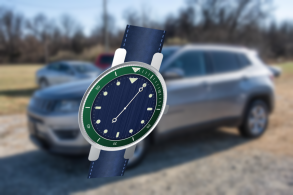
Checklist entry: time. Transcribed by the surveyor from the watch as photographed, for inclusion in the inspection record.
7:05
